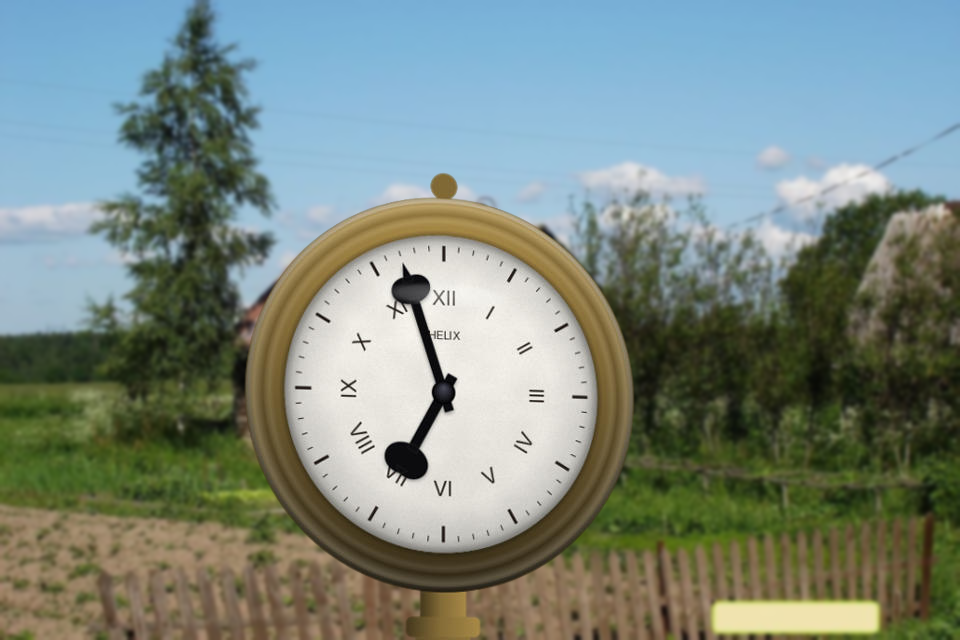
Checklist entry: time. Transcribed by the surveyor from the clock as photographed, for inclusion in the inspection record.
6:57
